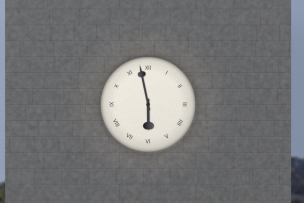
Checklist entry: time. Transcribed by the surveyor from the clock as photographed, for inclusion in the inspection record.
5:58
